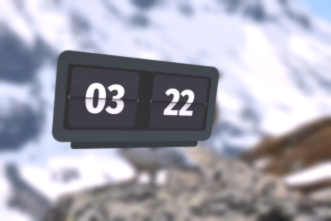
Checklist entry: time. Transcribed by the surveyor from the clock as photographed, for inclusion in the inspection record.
3:22
